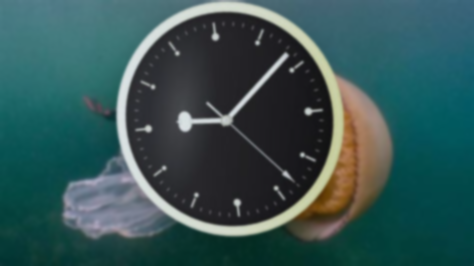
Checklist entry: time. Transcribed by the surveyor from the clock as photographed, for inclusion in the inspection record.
9:08:23
